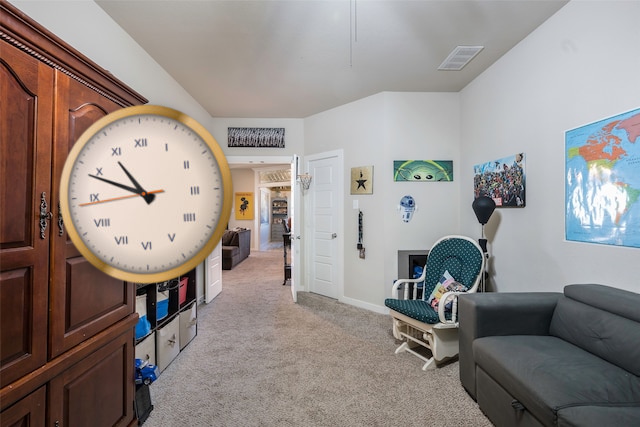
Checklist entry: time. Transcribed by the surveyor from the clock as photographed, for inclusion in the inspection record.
10:48:44
